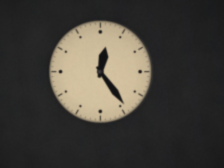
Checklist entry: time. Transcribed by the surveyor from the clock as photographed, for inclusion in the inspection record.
12:24
